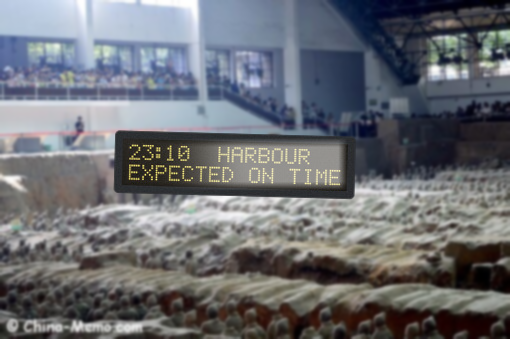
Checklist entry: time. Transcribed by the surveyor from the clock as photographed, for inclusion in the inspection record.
23:10
